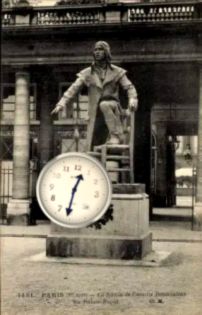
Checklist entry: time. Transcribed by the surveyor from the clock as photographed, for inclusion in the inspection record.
12:31
